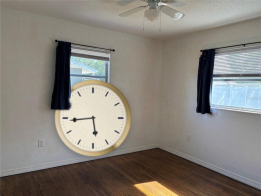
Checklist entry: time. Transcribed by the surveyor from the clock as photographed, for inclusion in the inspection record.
5:44
